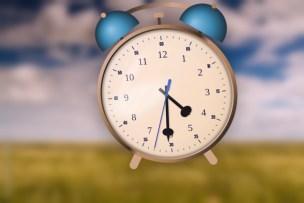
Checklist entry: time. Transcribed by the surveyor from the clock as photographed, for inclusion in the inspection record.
4:30:33
